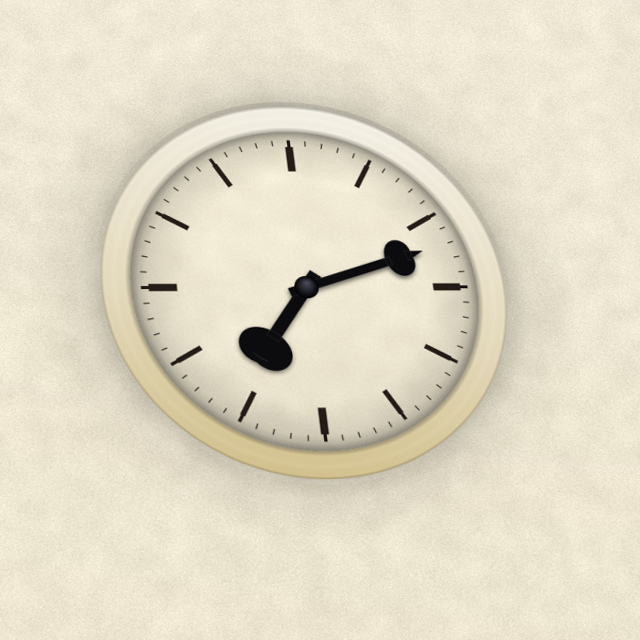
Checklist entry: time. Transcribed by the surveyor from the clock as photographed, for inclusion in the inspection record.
7:12
